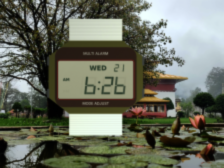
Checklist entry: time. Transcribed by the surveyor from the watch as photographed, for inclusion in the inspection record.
6:26
